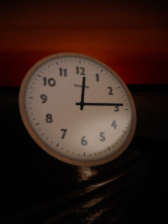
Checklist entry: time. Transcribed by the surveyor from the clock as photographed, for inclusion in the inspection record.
12:14
